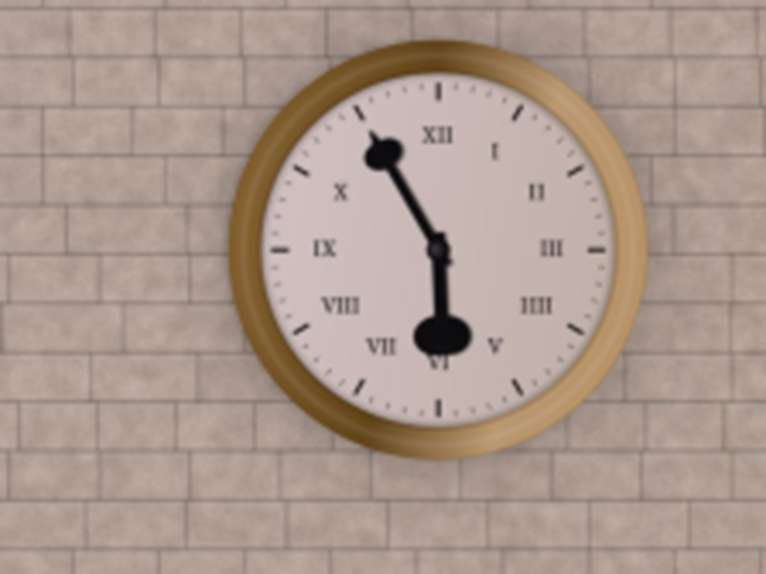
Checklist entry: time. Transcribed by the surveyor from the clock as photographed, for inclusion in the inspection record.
5:55
